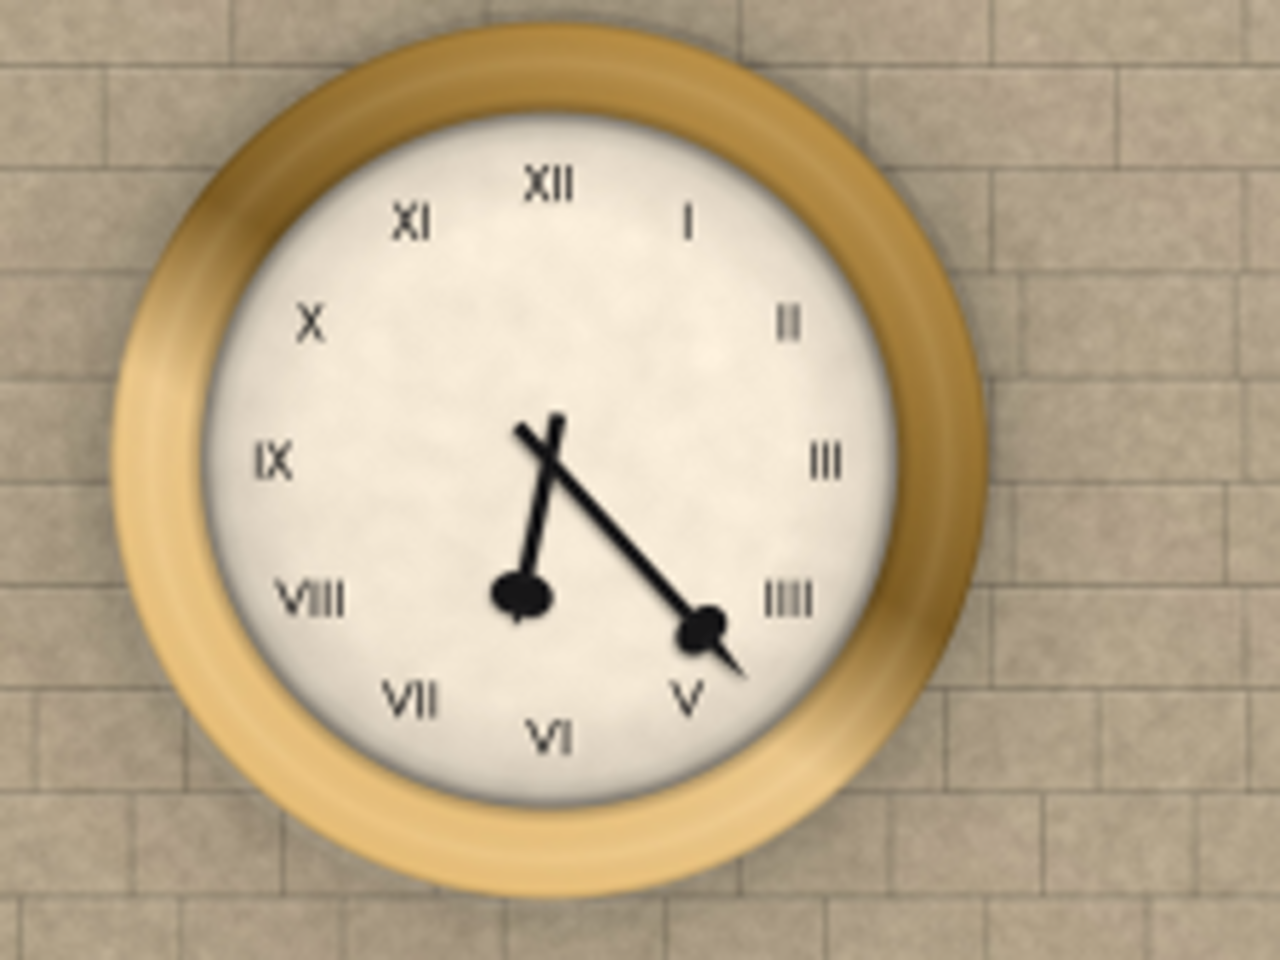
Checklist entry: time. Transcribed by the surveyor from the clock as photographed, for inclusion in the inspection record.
6:23
